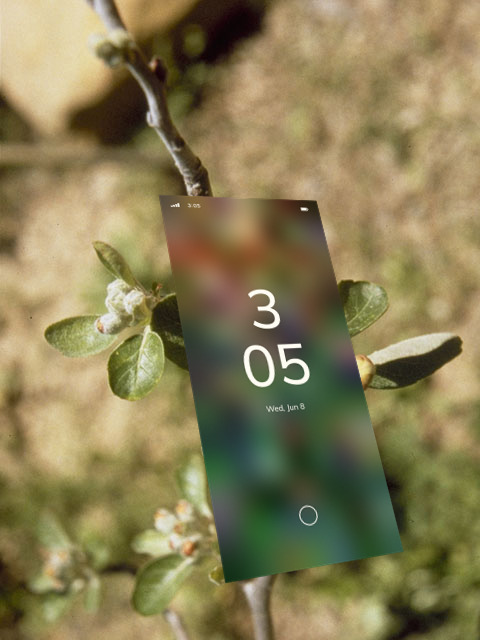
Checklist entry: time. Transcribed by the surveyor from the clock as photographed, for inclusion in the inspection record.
3:05
